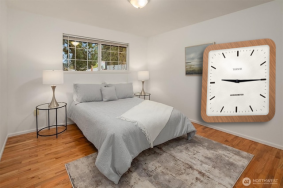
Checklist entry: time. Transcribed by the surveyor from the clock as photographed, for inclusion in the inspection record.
9:15
